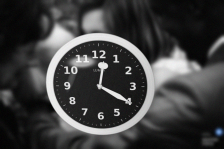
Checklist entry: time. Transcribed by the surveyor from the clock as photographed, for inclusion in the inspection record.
12:20
